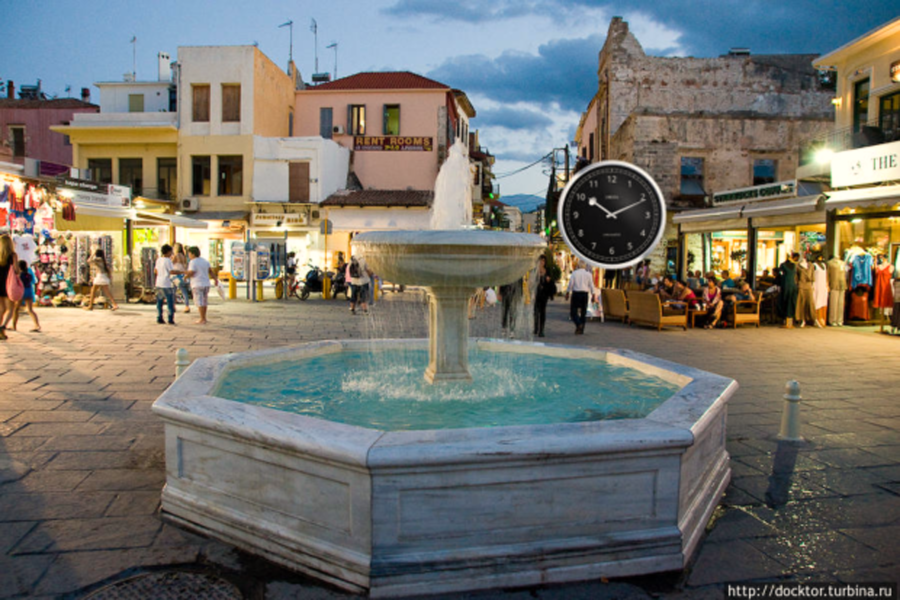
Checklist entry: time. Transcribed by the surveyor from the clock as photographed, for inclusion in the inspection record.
10:11
